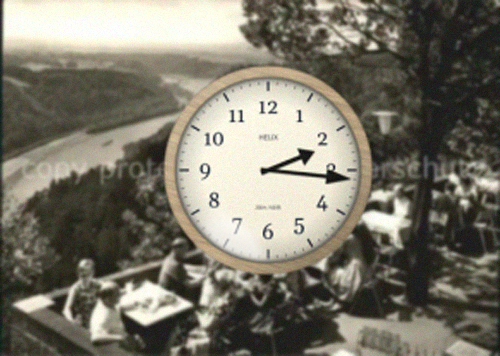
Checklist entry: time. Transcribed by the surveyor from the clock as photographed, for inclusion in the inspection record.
2:16
